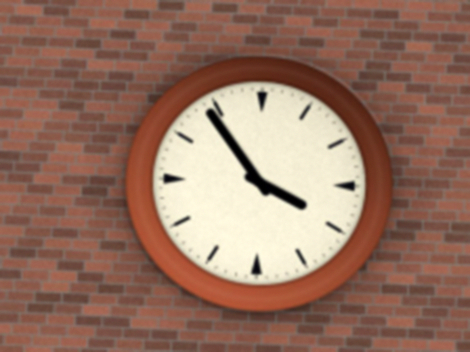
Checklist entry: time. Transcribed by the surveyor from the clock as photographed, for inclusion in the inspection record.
3:54
